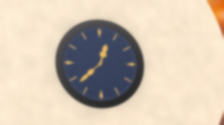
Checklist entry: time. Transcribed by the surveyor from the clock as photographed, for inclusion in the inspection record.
12:38
